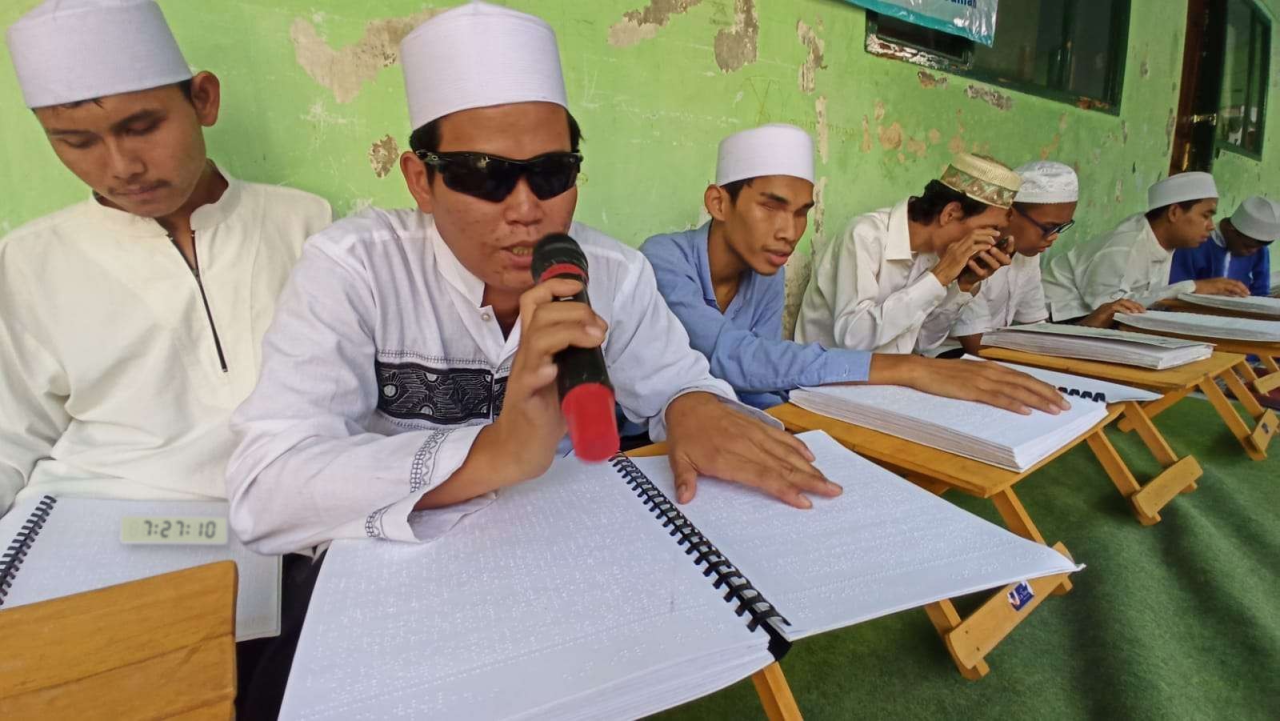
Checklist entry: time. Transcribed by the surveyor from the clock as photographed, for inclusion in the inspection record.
7:27:10
